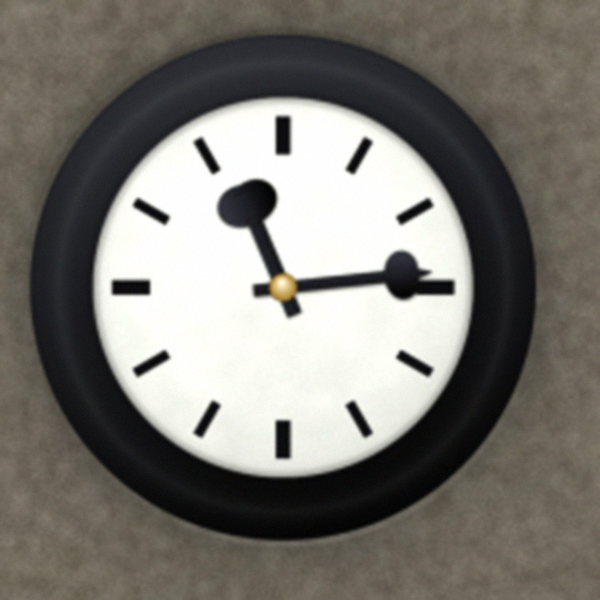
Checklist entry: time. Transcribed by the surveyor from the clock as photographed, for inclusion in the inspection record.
11:14
